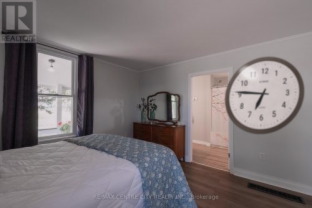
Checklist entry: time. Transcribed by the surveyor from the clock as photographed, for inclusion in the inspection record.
6:46
